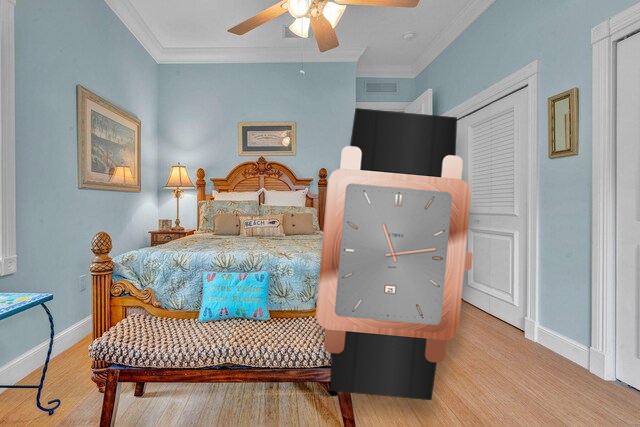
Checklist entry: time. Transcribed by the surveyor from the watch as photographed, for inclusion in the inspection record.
11:13
